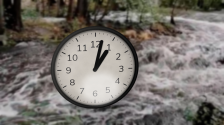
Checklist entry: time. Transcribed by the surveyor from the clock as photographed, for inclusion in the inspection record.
1:02
